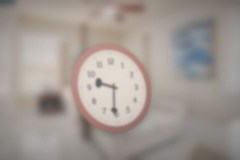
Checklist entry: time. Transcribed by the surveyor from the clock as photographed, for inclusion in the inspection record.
9:31
